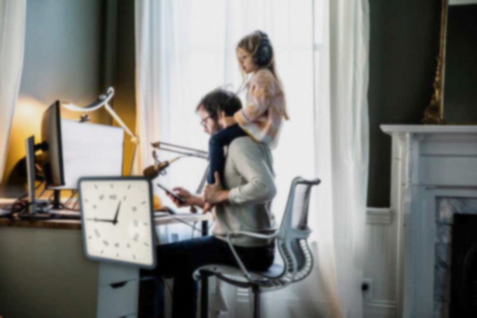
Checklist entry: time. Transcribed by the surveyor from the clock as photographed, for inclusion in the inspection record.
12:45
